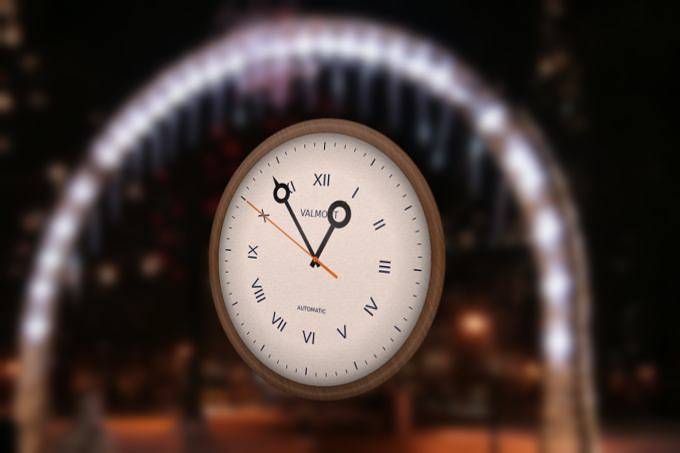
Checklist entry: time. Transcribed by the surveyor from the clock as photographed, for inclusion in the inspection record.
12:53:50
